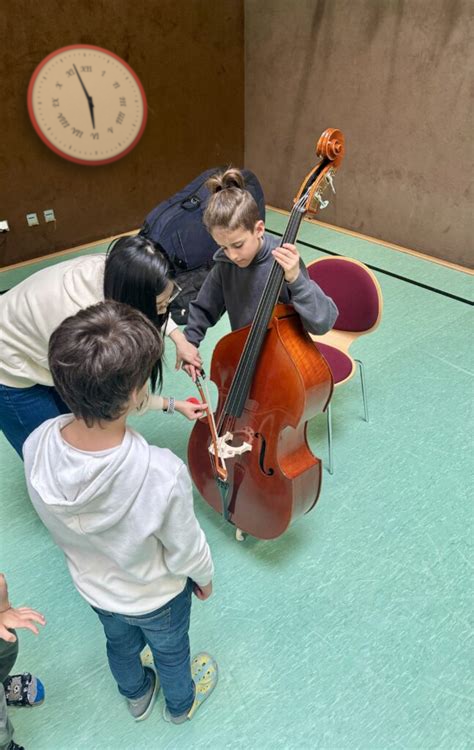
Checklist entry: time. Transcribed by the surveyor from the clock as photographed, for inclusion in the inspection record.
5:57
